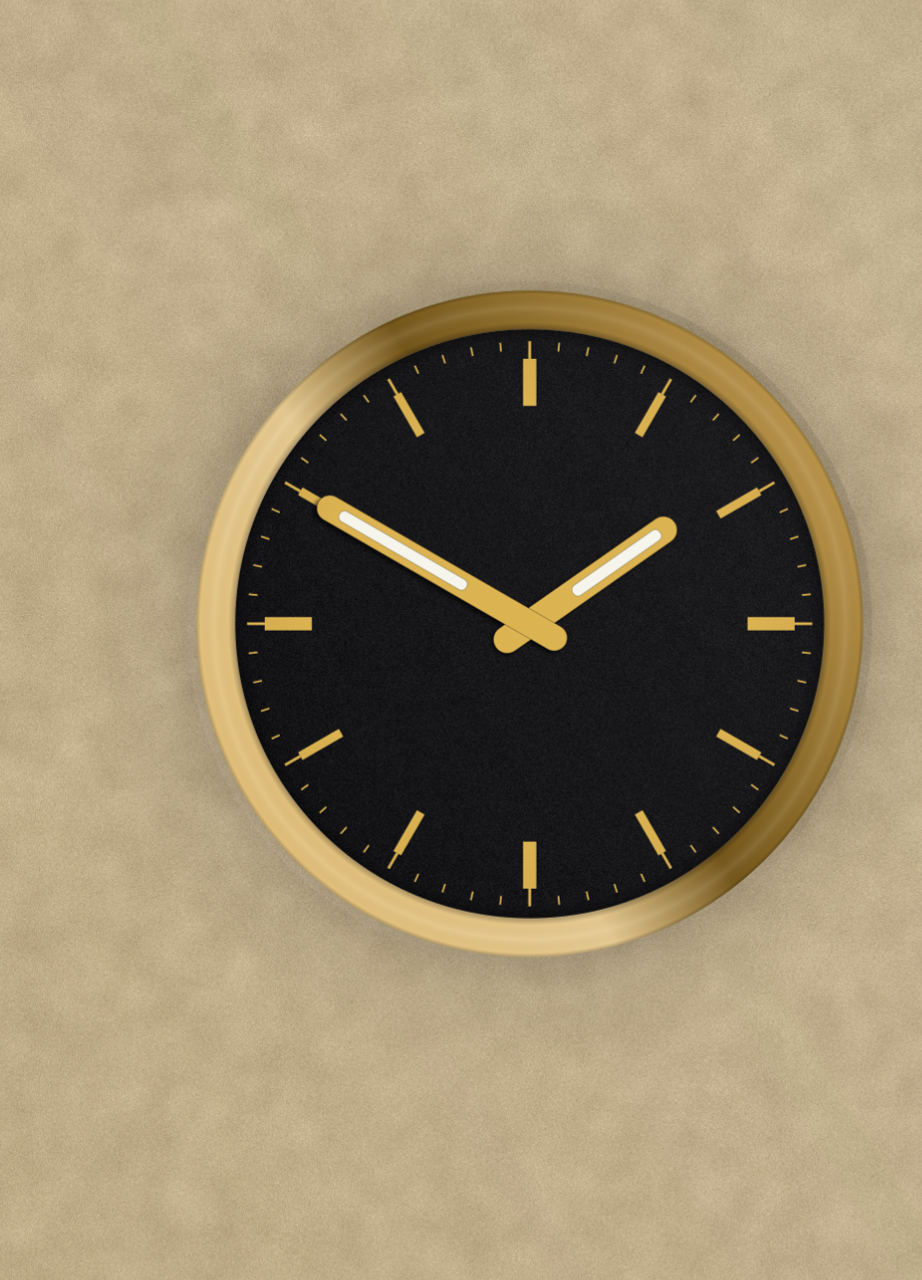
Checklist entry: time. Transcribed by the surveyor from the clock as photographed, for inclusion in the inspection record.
1:50
